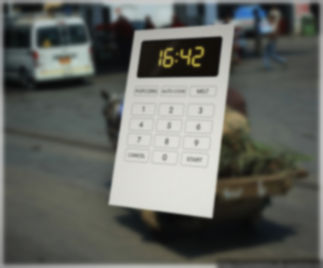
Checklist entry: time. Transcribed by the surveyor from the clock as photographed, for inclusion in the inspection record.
16:42
